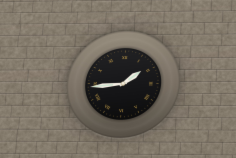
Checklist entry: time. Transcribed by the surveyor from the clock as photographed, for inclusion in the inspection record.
1:44
